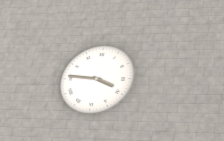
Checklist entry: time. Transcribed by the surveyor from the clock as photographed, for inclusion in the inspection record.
3:46
